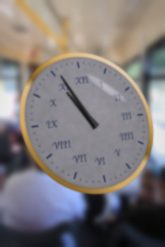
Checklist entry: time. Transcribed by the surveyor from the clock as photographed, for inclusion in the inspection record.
10:56
